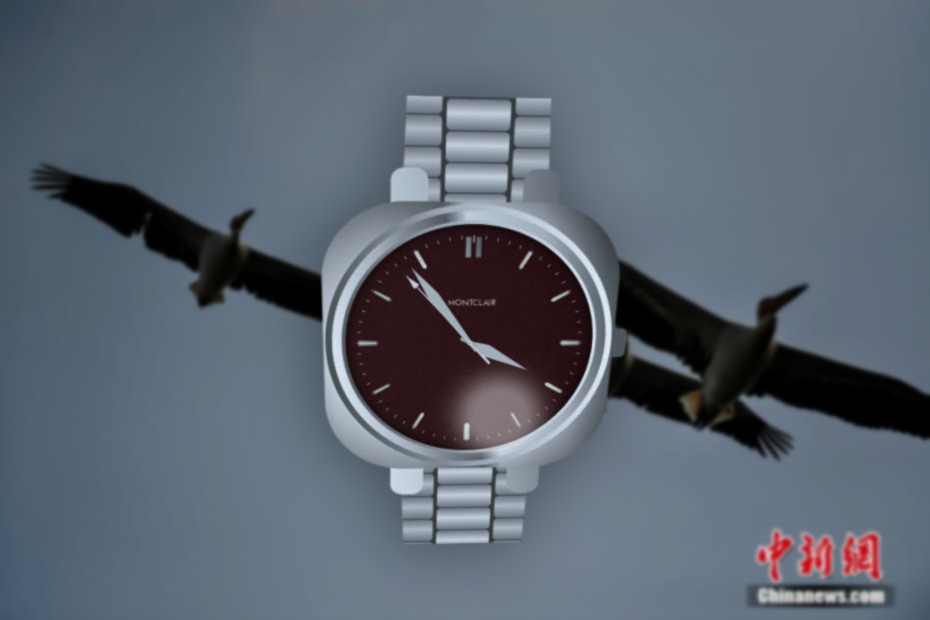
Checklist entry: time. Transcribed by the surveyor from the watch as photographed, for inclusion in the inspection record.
3:53:53
